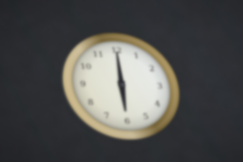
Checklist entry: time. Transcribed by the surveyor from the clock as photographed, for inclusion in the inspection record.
6:00
